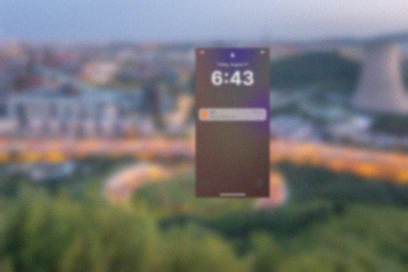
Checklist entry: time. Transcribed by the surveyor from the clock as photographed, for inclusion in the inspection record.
6:43
